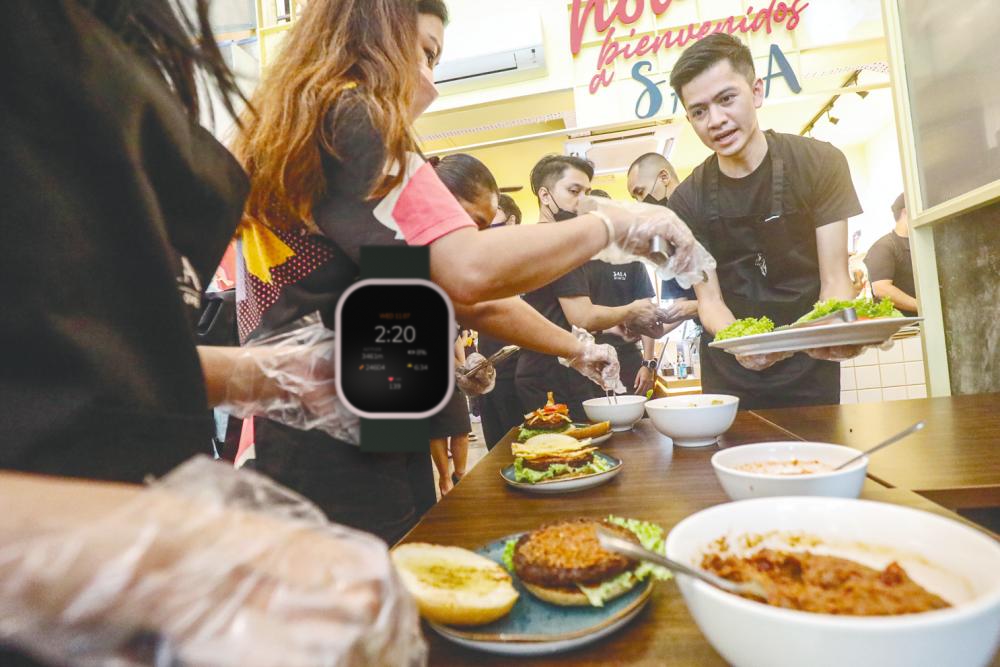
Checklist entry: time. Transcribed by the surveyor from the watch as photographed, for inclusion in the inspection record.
2:20
